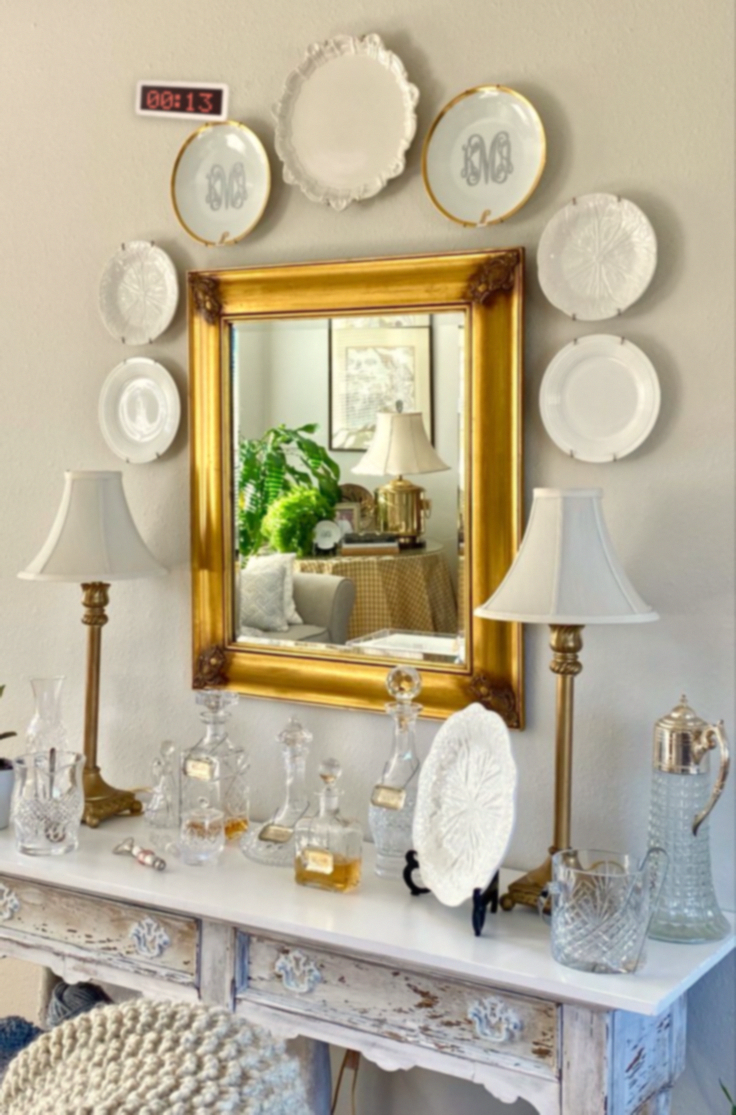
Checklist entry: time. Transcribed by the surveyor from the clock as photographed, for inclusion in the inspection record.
0:13
